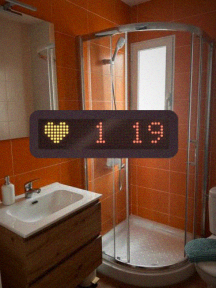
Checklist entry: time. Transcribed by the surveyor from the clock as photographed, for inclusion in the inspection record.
1:19
